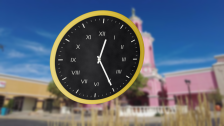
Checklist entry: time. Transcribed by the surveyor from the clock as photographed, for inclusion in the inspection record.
12:25
